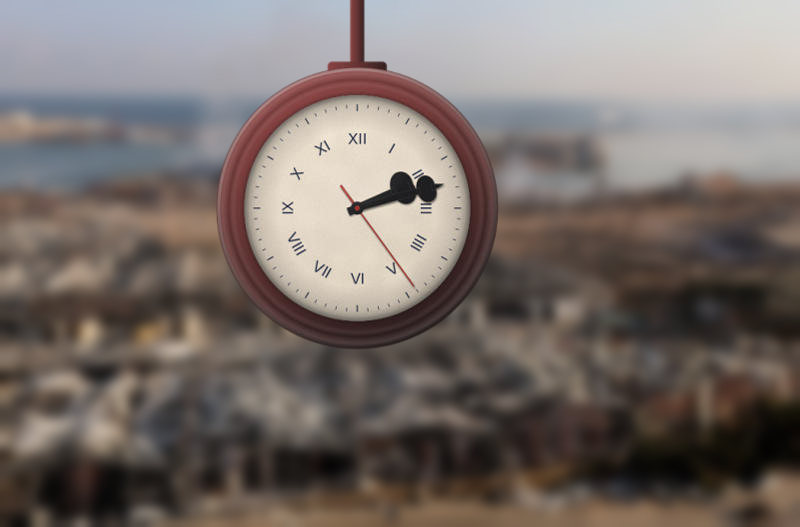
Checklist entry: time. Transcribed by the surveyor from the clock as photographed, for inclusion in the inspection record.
2:12:24
